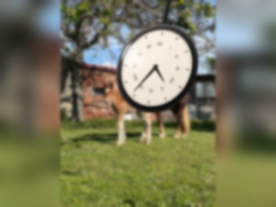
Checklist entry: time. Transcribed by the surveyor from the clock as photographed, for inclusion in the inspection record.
4:36
